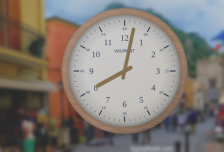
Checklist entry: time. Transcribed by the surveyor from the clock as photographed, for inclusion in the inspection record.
8:02
